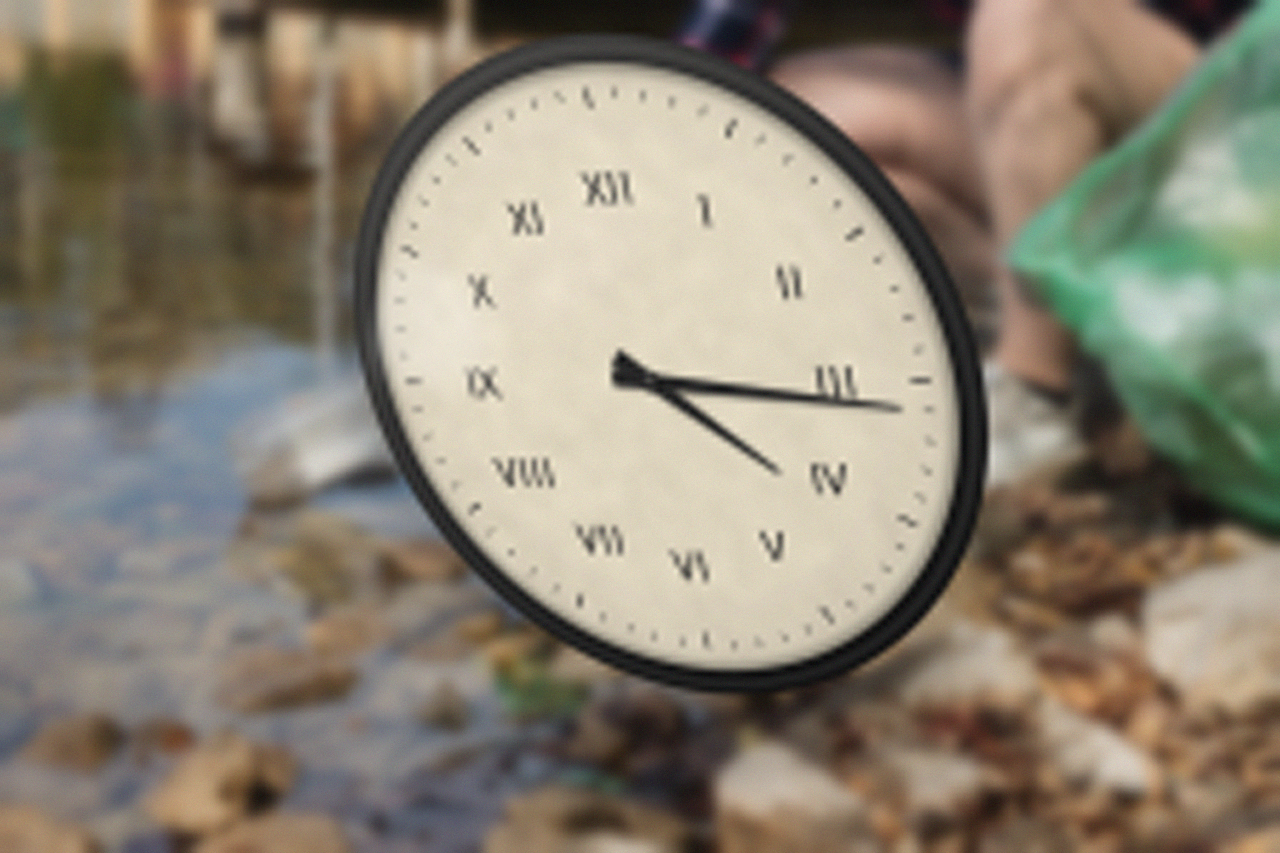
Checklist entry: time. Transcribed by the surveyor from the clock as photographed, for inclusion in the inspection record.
4:16
